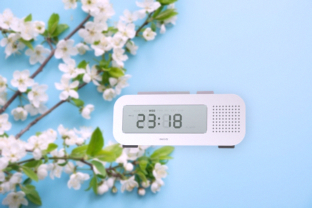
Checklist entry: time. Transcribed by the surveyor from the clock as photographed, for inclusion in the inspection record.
23:18
